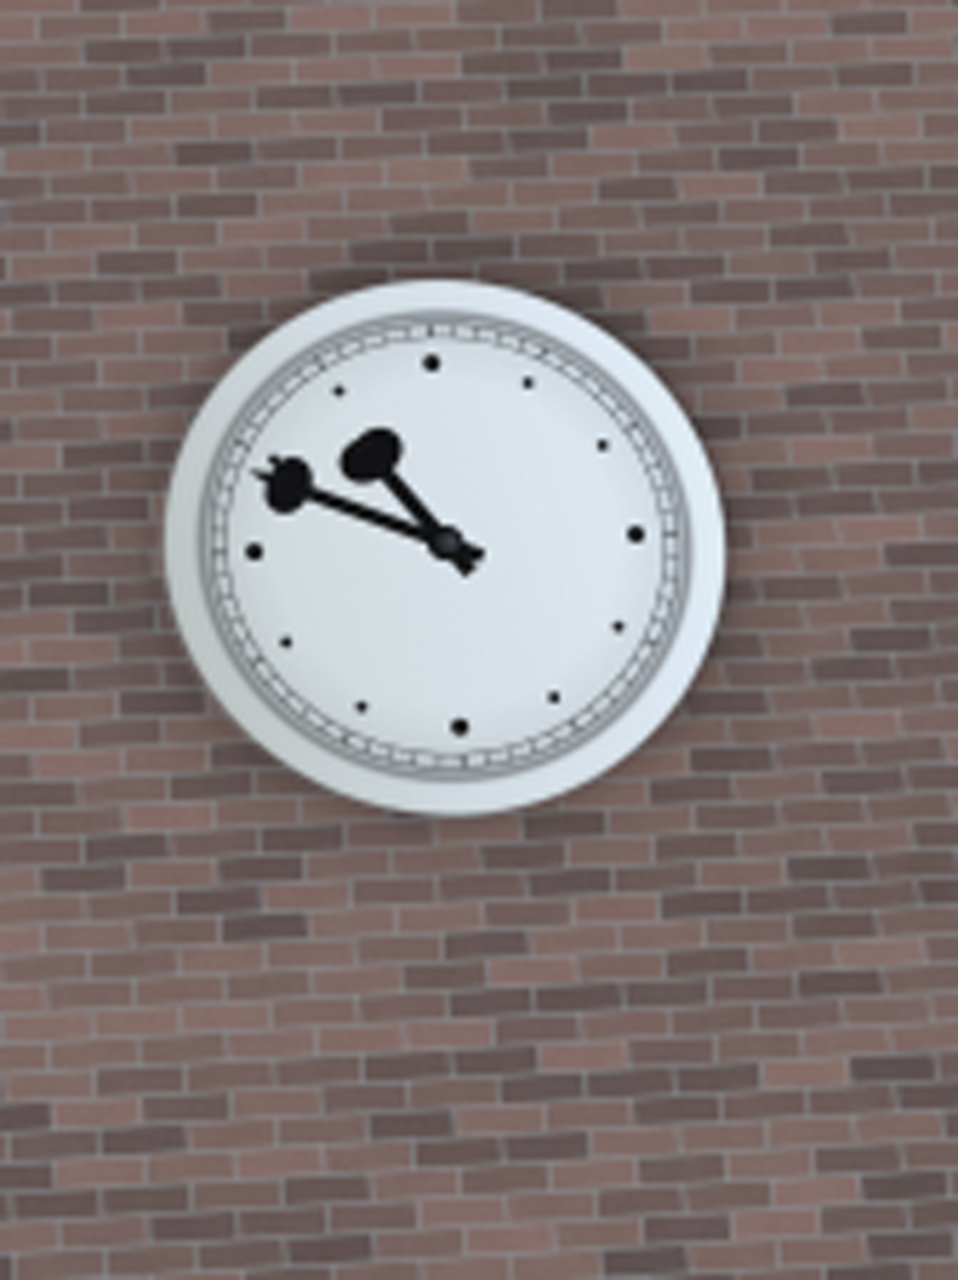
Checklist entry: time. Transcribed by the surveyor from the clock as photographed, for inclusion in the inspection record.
10:49
